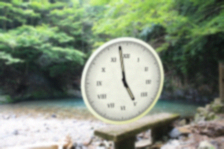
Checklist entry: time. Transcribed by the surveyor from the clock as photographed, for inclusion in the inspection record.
4:58
